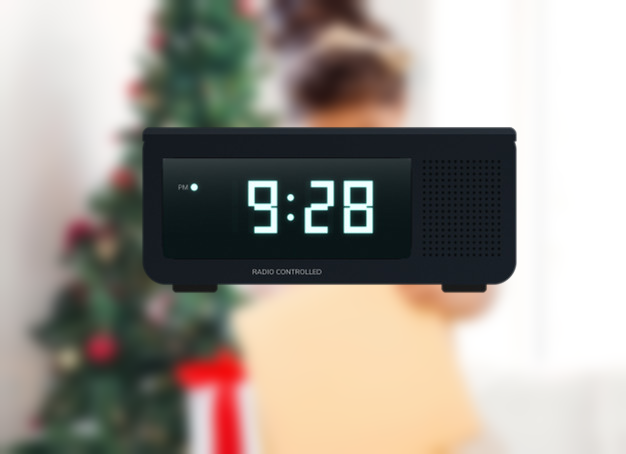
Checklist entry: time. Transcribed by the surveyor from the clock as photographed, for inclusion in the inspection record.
9:28
